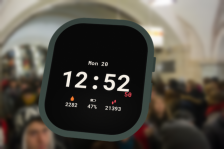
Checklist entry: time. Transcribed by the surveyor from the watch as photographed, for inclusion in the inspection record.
12:52
